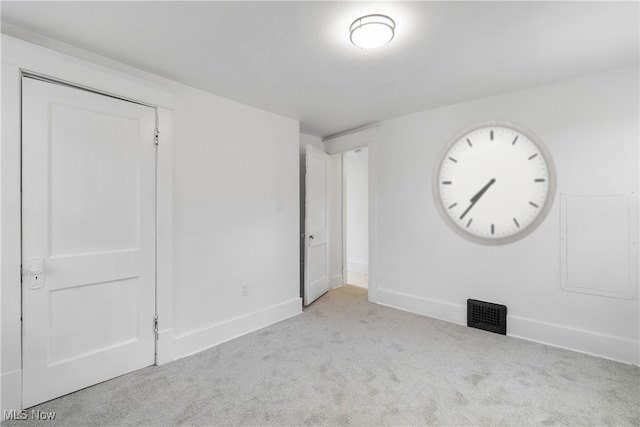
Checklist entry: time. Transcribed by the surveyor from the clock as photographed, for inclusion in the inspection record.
7:37
